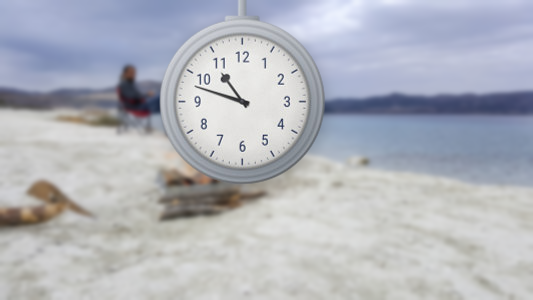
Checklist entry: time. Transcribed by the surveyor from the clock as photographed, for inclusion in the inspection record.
10:48
